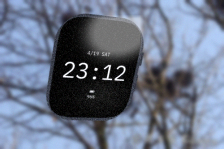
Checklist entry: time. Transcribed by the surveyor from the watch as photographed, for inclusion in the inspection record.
23:12
